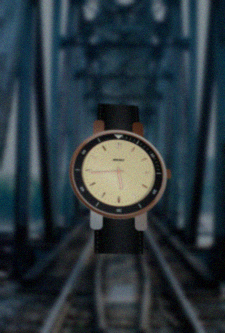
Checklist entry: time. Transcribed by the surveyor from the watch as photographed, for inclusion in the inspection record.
5:44
